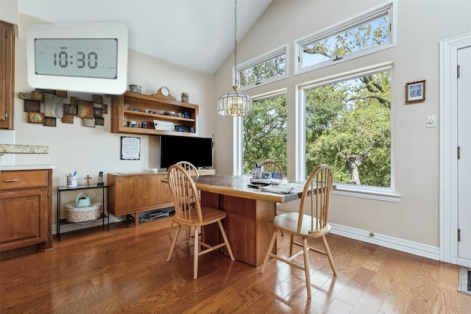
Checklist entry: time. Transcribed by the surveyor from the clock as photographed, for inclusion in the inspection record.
10:30
